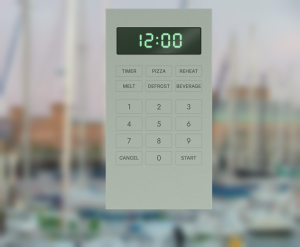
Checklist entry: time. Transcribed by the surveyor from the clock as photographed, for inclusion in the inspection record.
12:00
